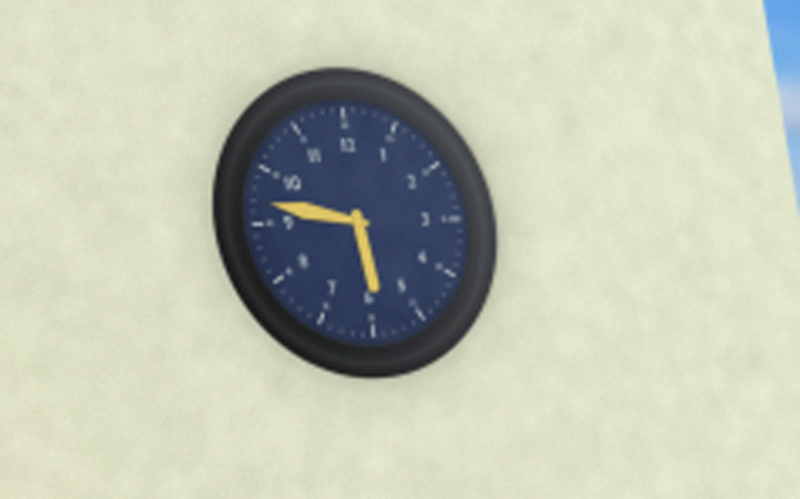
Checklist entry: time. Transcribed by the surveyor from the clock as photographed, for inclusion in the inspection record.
5:47
